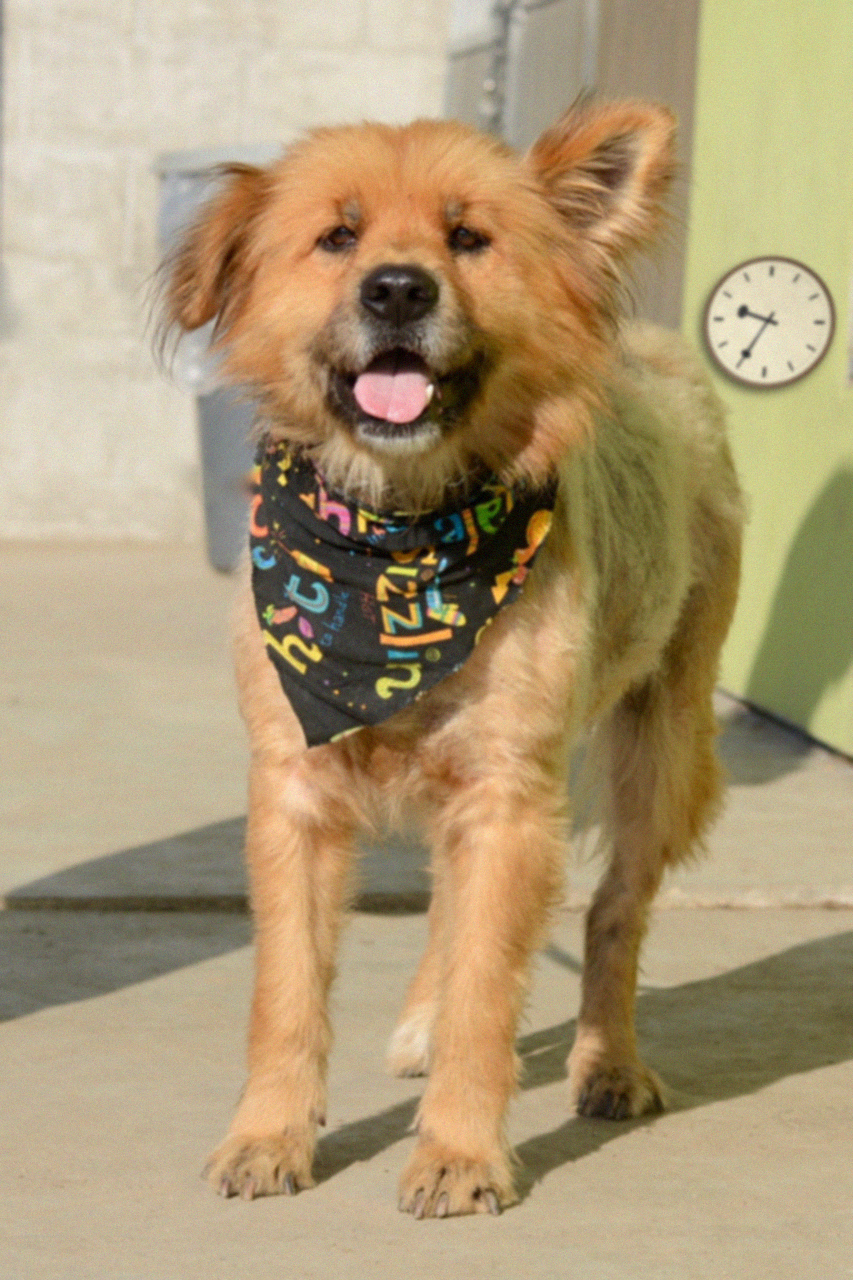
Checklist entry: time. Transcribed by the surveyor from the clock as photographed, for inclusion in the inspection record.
9:35
